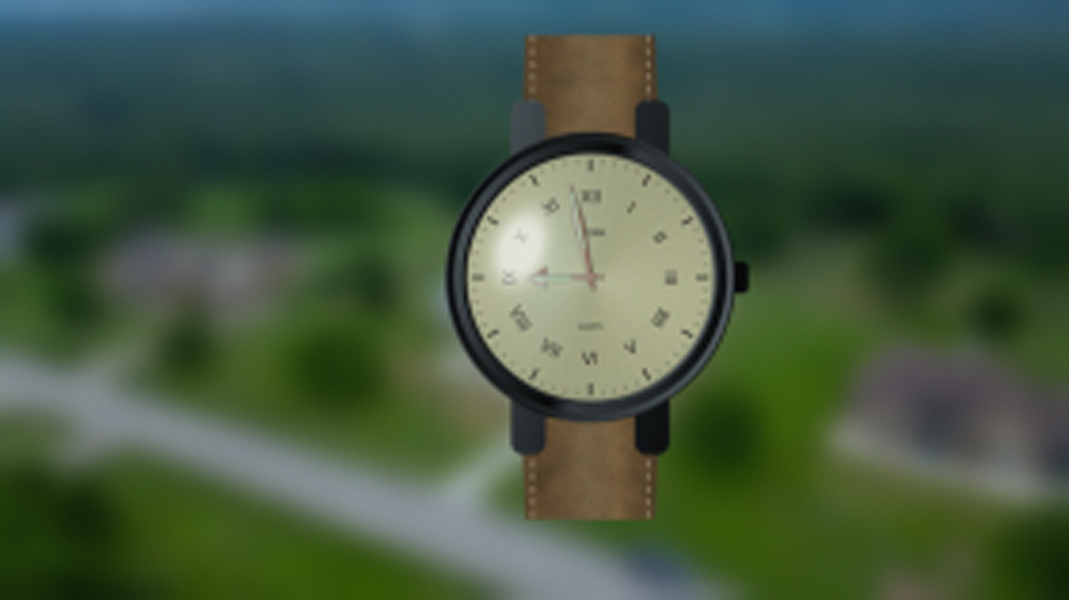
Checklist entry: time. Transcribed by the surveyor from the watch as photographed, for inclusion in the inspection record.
8:58
